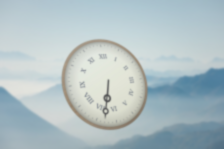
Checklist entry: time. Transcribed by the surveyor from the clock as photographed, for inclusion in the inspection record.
6:33
